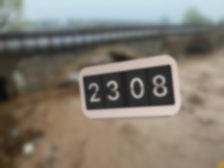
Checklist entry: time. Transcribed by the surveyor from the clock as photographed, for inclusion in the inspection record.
23:08
